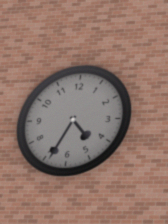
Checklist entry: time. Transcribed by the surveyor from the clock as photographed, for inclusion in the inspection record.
4:34
